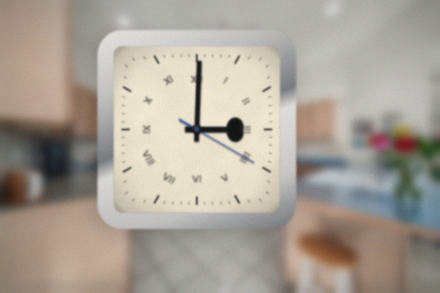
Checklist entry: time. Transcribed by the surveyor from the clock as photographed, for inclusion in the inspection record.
3:00:20
